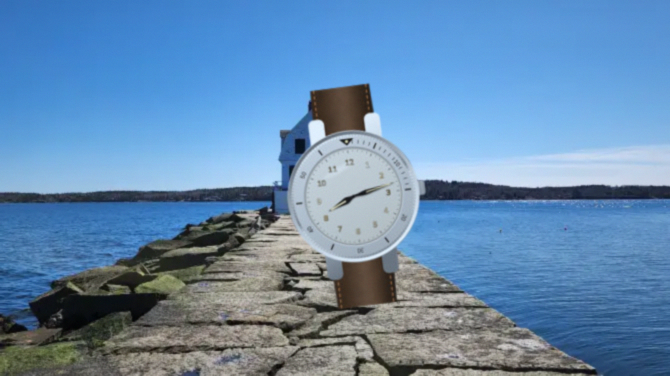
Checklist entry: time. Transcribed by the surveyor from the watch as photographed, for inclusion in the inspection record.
8:13
